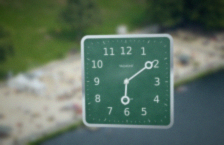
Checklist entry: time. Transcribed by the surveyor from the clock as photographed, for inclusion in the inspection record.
6:09
